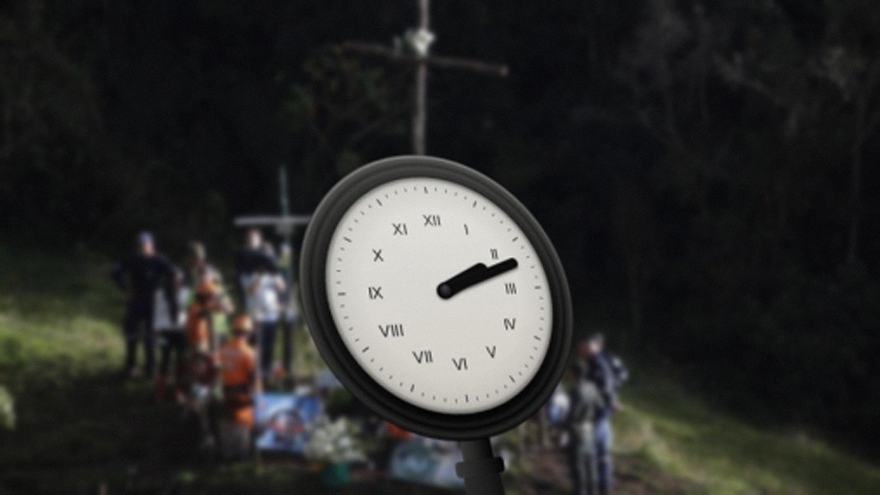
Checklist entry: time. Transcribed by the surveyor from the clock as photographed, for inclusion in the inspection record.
2:12
